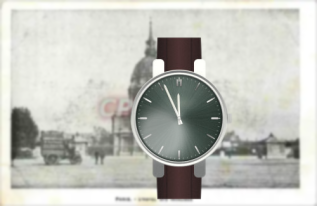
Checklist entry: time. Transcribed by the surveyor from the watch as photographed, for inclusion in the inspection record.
11:56
